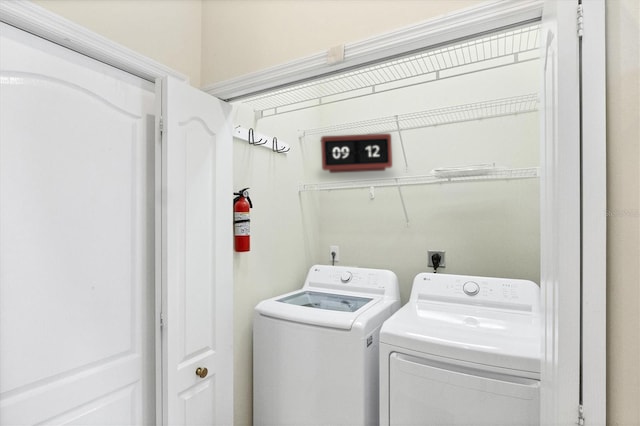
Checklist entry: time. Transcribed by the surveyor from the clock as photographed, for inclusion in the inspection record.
9:12
